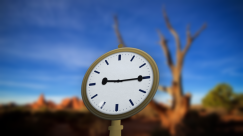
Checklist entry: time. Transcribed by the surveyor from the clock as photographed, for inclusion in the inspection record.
9:15
